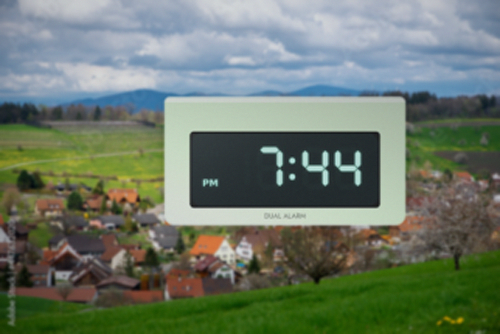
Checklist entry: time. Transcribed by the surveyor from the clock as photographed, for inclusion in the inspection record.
7:44
